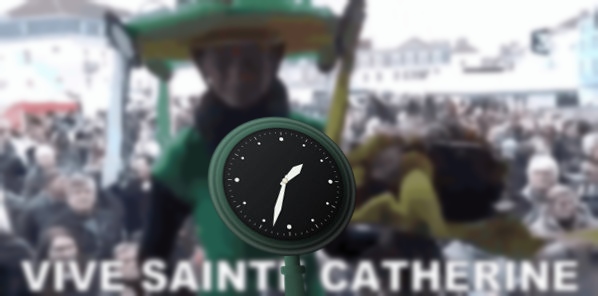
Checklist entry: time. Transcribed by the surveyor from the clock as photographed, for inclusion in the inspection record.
1:33
